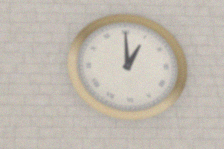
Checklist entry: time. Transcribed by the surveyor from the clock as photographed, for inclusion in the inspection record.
1:00
